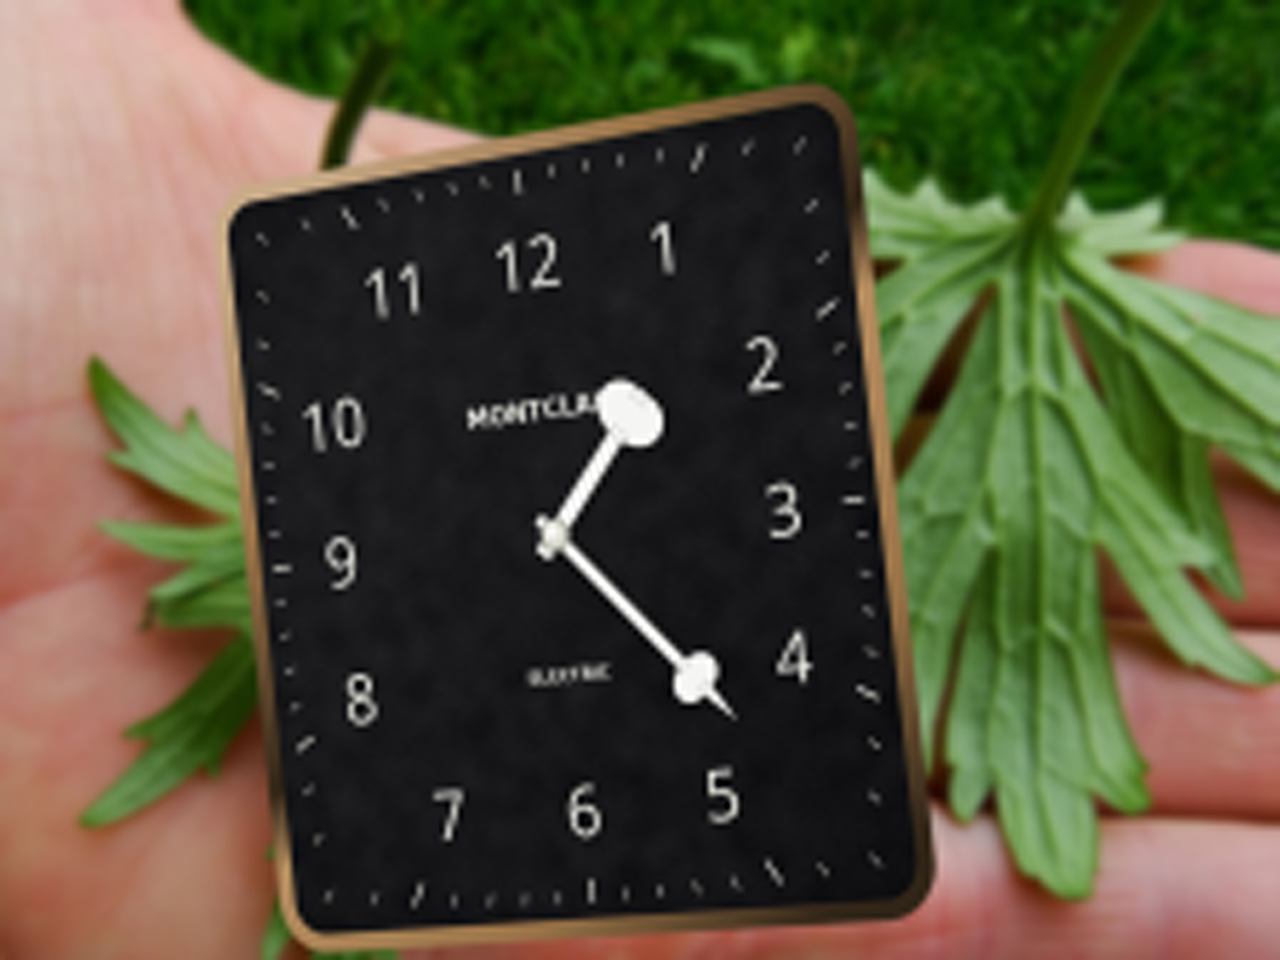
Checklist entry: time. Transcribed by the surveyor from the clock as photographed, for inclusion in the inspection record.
1:23
